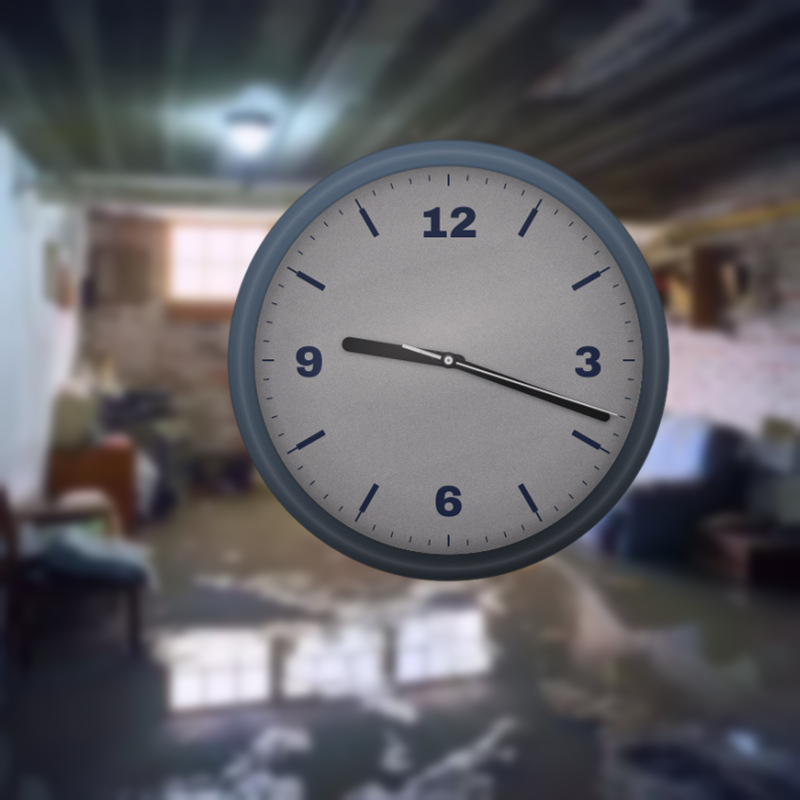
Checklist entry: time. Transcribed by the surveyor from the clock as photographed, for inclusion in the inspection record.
9:18:18
